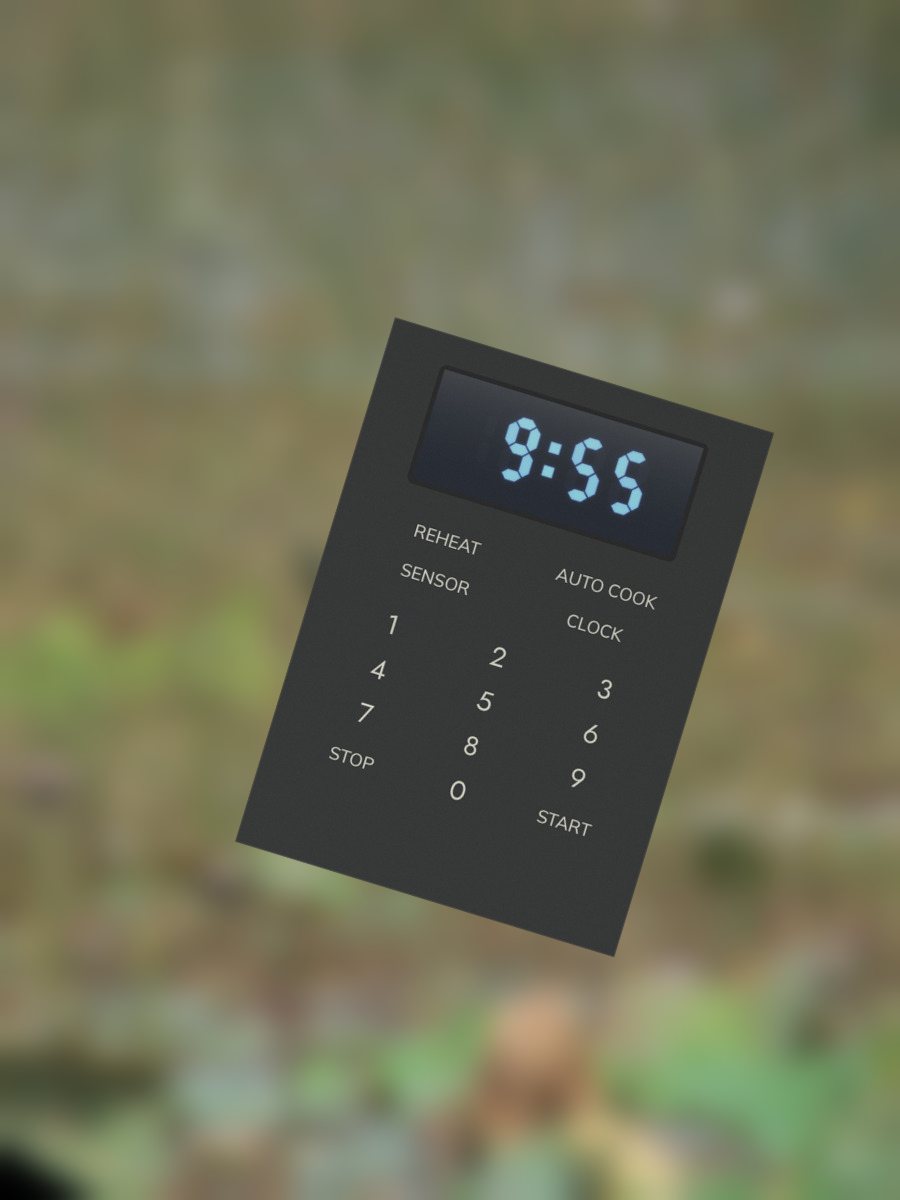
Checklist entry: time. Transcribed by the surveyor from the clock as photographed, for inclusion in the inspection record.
9:55
